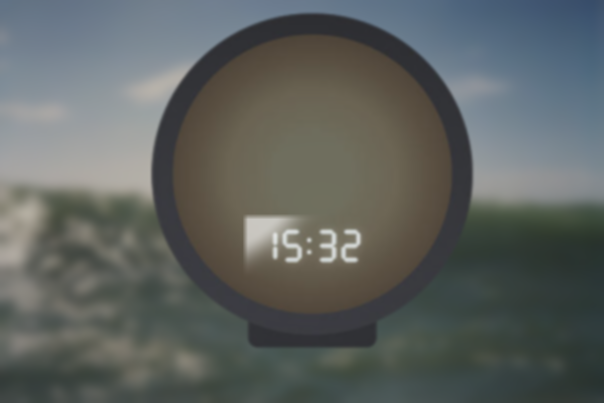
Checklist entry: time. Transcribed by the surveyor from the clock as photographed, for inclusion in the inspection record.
15:32
